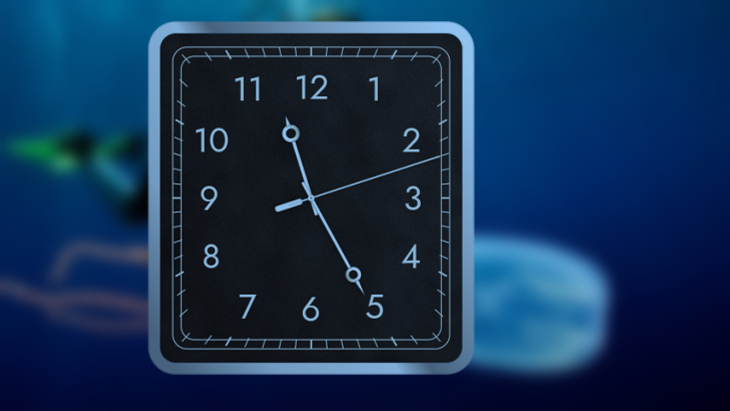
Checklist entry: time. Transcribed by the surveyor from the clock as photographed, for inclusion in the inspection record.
11:25:12
